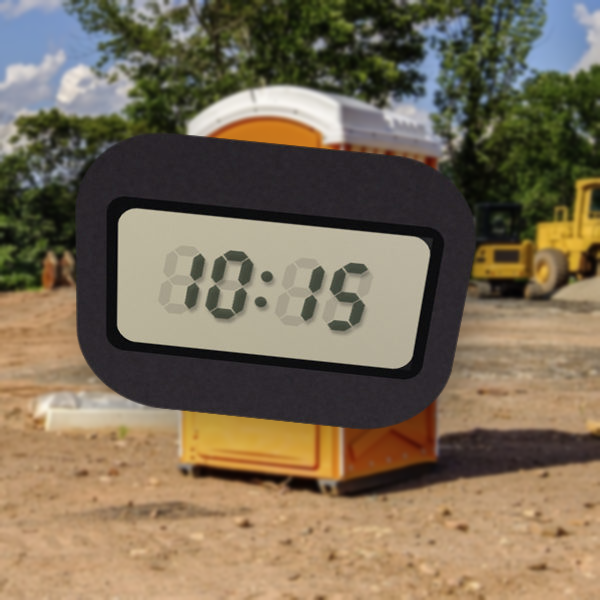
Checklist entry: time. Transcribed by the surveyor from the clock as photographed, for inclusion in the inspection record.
10:15
